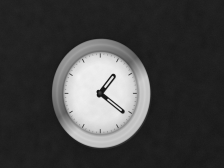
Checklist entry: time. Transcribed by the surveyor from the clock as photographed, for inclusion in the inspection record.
1:21
